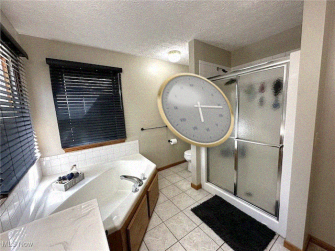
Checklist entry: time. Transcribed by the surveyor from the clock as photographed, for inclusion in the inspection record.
6:16
